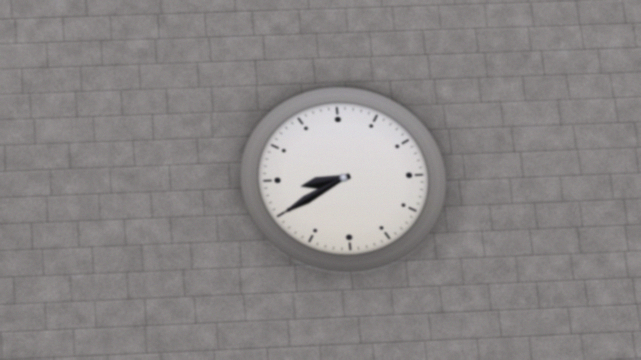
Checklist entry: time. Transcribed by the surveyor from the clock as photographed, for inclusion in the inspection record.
8:40
